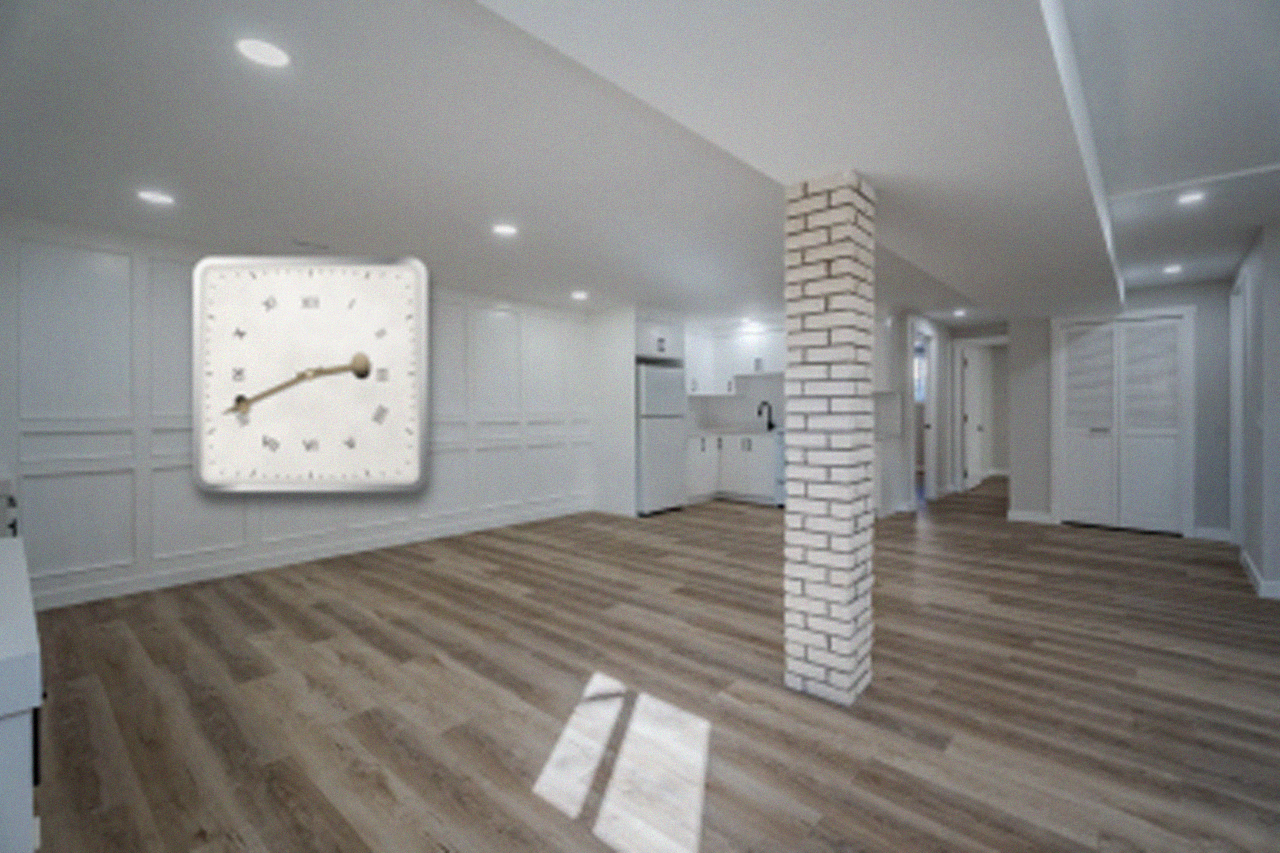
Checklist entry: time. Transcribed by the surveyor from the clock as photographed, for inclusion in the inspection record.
2:41
